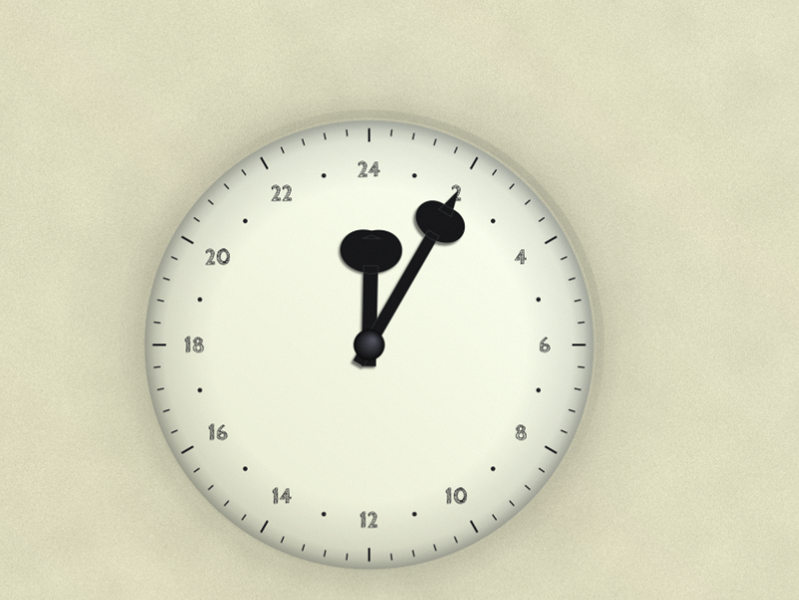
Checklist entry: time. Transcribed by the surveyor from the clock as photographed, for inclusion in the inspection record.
0:05
